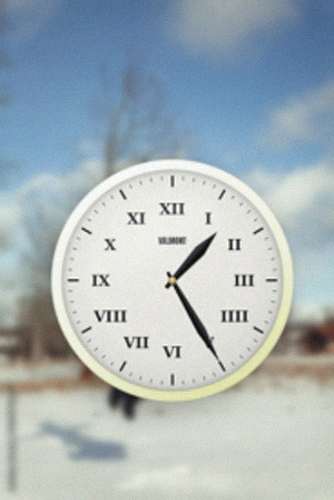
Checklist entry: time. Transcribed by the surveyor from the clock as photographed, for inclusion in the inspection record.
1:25
